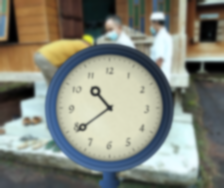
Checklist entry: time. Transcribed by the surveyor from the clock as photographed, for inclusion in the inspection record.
10:39
